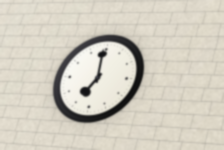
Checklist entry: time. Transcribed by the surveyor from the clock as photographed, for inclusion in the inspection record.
6:59
